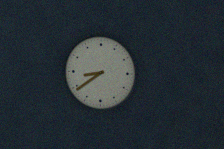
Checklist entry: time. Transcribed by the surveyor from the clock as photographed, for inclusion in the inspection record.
8:39
